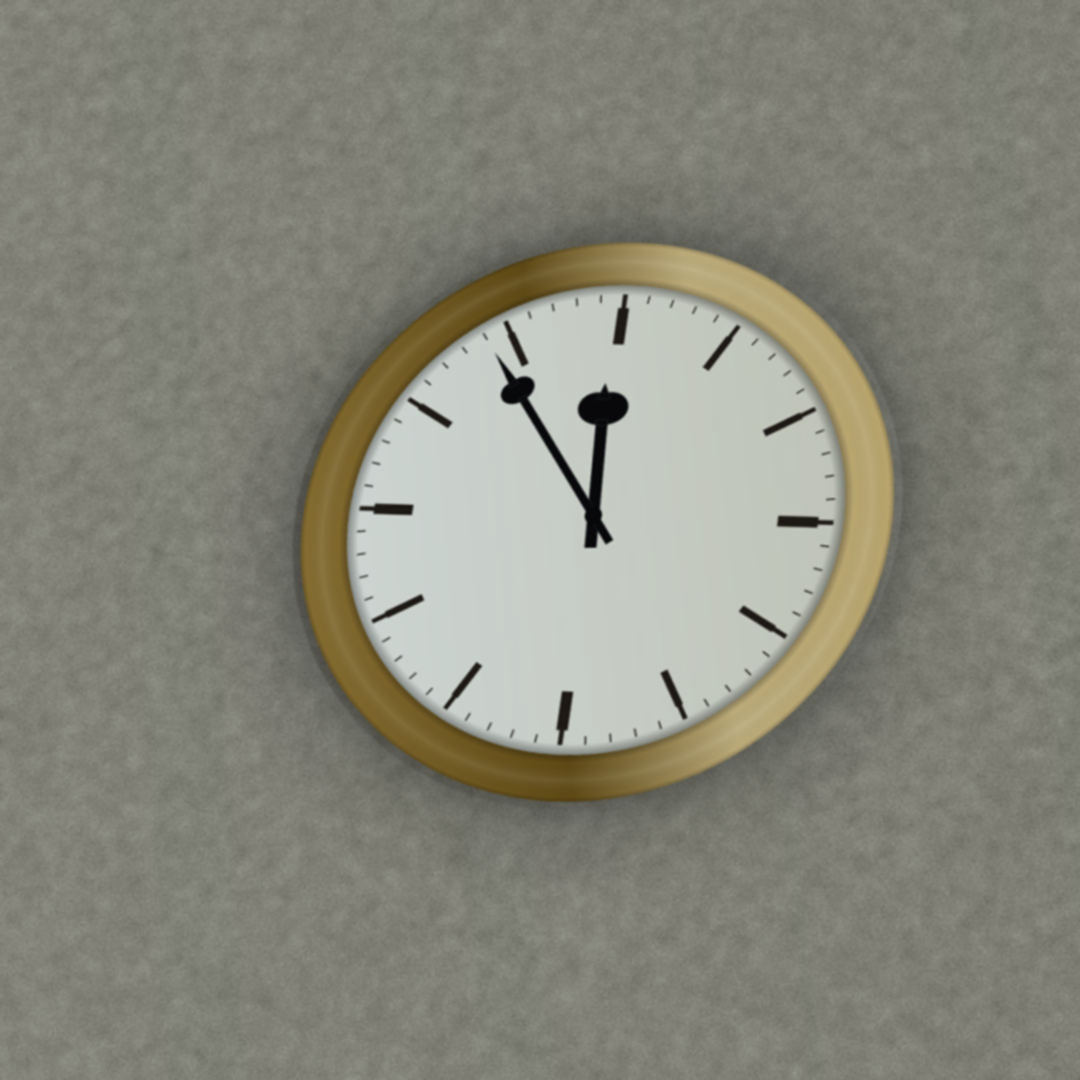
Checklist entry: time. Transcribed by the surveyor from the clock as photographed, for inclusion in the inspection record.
11:54
